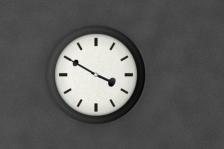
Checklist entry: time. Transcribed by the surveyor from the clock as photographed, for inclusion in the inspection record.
3:50
